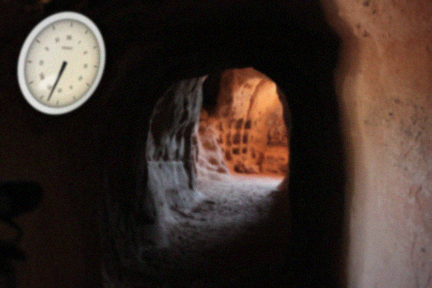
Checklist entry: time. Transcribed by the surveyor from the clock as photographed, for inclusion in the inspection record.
6:33
